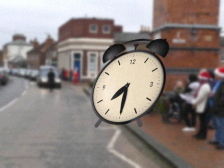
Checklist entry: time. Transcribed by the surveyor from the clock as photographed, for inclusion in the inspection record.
7:30
